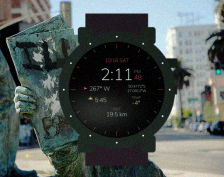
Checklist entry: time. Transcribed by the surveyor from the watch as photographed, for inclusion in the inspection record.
2:11
